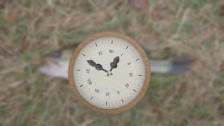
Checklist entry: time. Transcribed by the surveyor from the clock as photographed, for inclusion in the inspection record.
12:49
